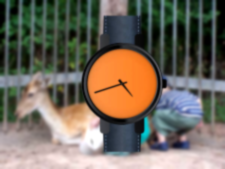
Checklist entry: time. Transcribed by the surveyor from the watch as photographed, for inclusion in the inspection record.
4:42
